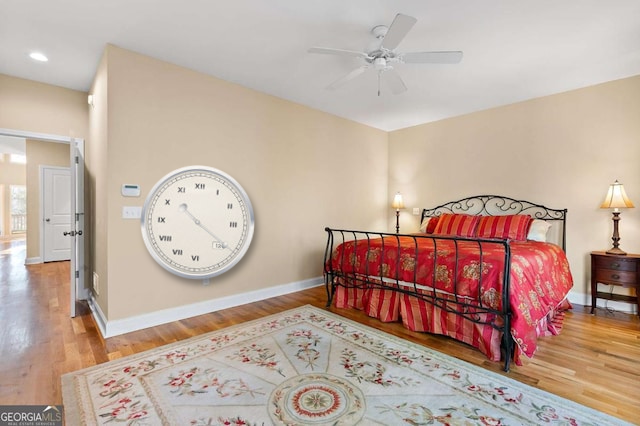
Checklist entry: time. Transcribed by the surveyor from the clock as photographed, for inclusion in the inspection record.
10:21
